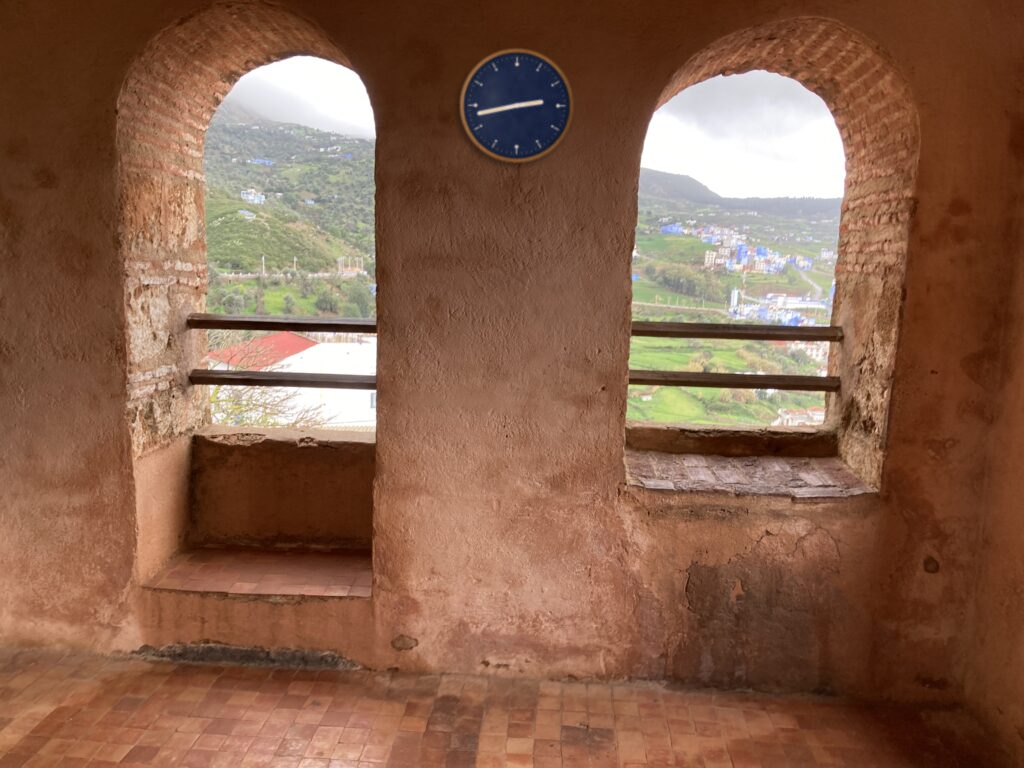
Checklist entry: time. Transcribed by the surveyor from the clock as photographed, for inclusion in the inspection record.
2:43
